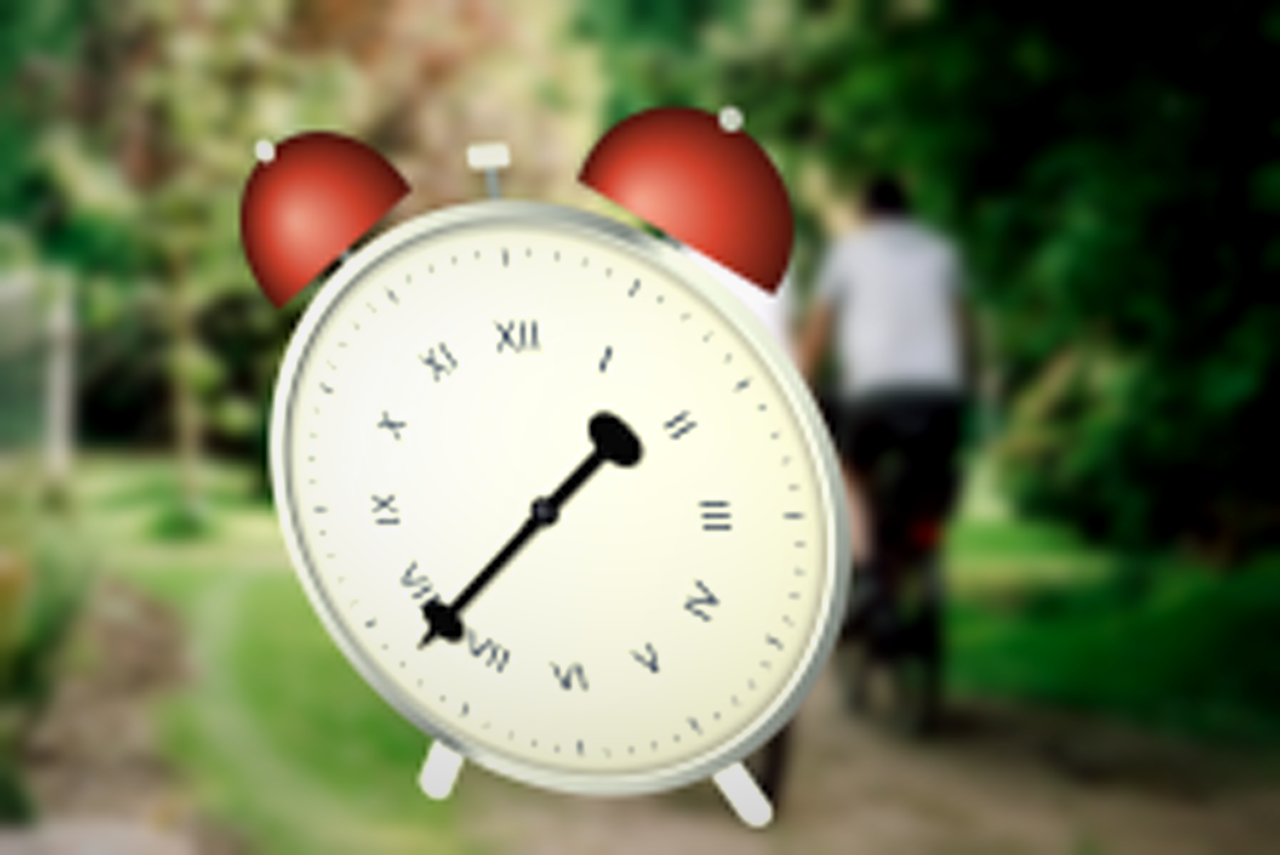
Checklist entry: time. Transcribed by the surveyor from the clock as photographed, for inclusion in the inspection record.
1:38
